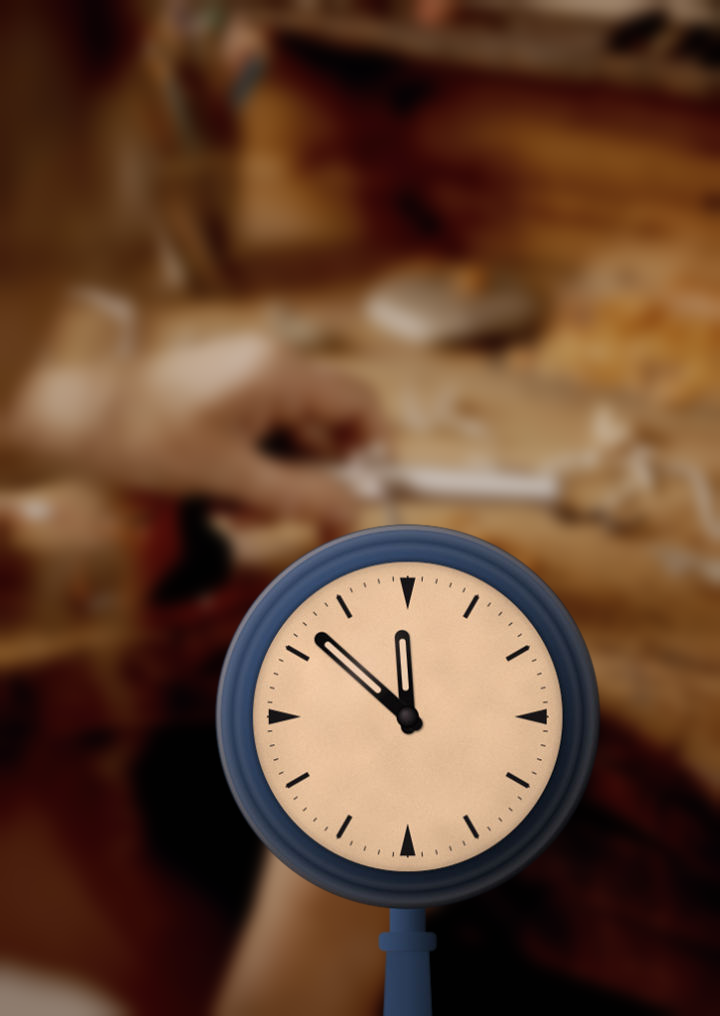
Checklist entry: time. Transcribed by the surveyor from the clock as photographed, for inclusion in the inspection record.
11:52
